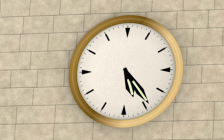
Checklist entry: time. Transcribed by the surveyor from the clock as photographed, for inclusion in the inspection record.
5:24
